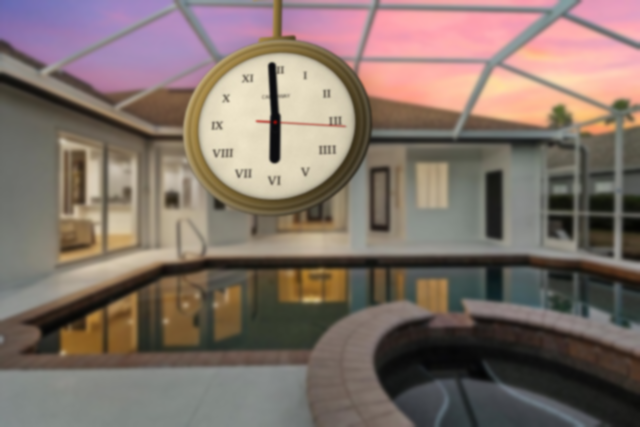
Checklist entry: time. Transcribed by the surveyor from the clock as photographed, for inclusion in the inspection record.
5:59:16
